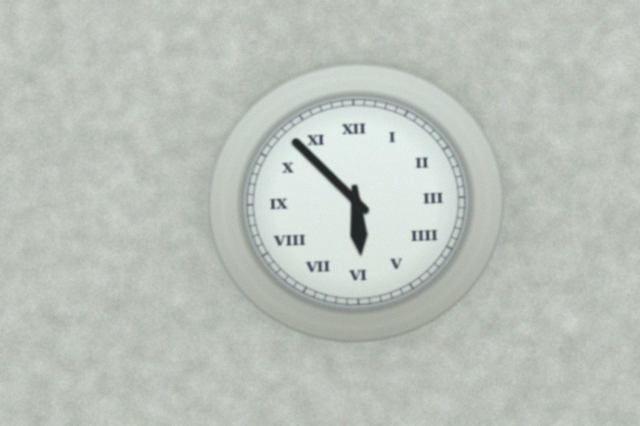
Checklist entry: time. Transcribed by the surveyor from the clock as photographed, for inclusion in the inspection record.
5:53
